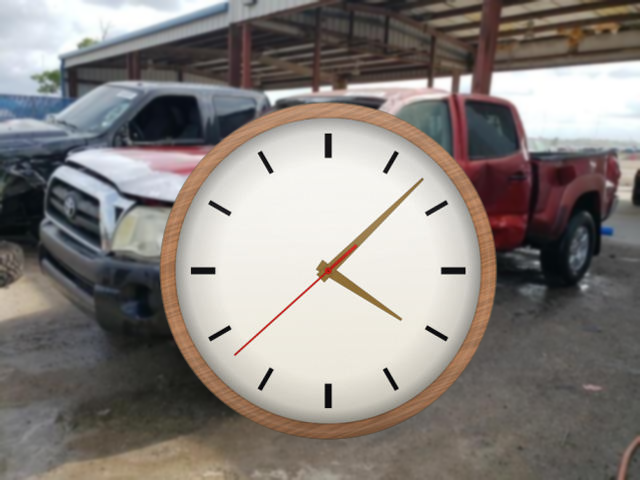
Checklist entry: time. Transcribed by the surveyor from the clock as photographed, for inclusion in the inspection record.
4:07:38
